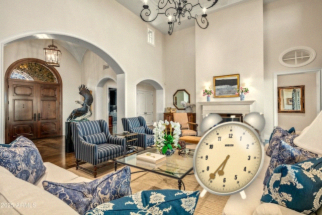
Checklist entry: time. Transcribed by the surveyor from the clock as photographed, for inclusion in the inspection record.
6:36
